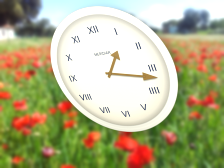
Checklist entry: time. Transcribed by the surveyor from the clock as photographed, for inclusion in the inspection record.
1:17
